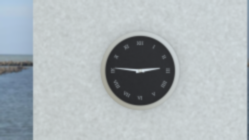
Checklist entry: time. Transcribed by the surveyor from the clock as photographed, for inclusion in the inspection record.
2:46
